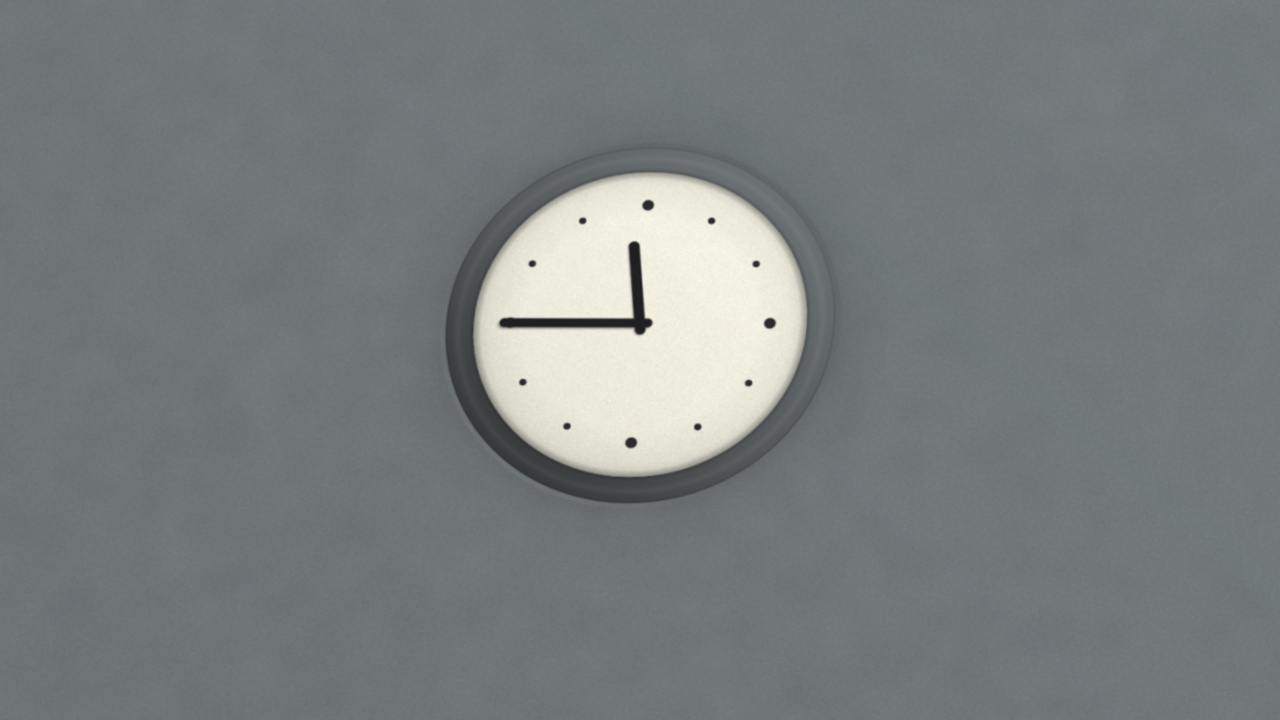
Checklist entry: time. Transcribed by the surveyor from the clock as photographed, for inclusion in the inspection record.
11:45
